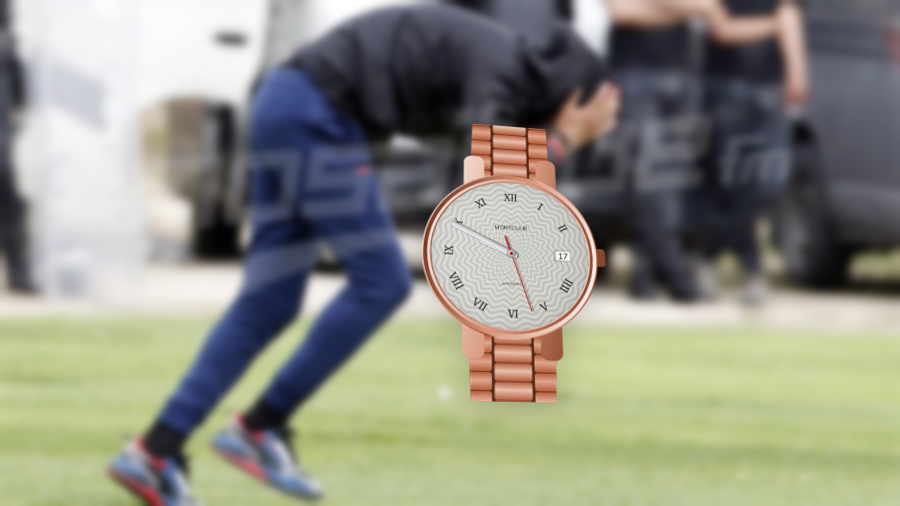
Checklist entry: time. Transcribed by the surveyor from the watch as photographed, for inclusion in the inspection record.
9:49:27
